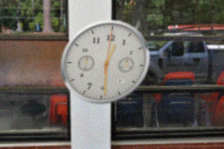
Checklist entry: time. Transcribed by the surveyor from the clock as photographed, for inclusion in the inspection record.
12:29
